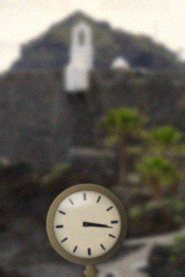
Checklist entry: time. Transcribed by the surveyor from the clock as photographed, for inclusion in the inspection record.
3:17
